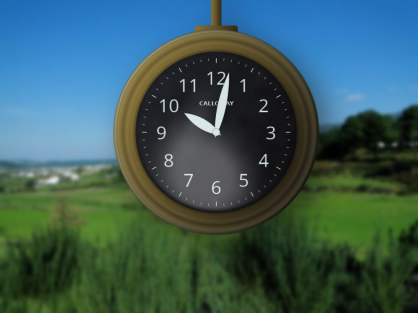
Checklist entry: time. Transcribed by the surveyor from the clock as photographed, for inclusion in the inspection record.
10:02
